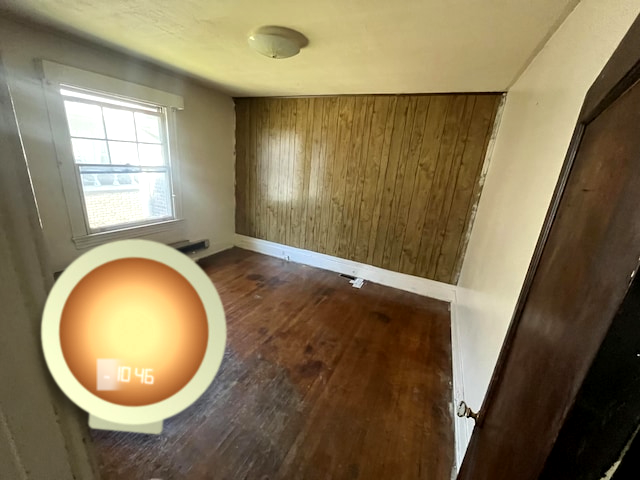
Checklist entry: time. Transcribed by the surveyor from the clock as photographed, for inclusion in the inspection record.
10:46
